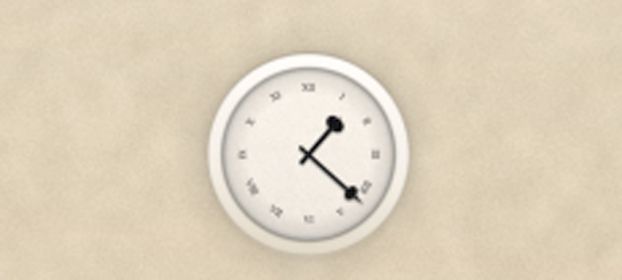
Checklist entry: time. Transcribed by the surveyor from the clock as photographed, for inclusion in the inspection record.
1:22
